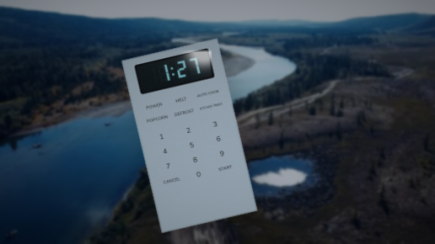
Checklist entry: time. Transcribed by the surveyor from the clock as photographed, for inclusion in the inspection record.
1:27
